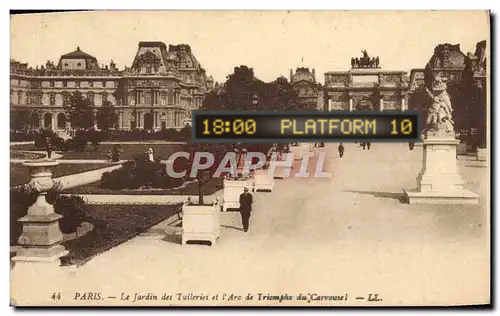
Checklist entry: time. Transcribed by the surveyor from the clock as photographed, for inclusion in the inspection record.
18:00
